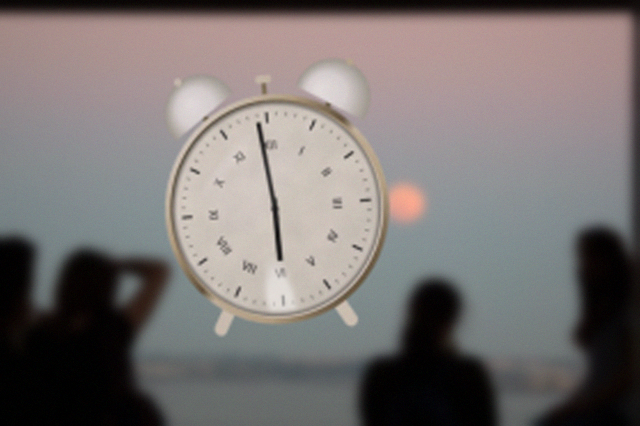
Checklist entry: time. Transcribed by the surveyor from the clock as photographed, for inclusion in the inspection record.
5:59
